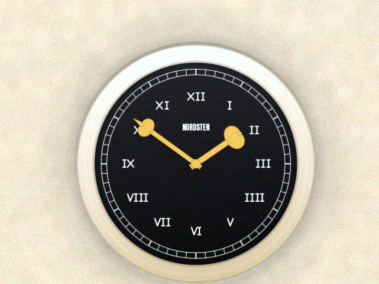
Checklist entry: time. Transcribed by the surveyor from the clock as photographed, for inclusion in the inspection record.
1:51
